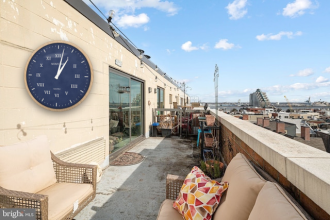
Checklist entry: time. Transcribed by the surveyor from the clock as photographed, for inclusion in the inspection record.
1:02
